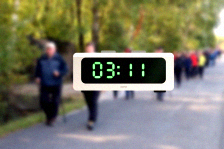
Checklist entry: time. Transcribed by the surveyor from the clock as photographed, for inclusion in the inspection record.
3:11
